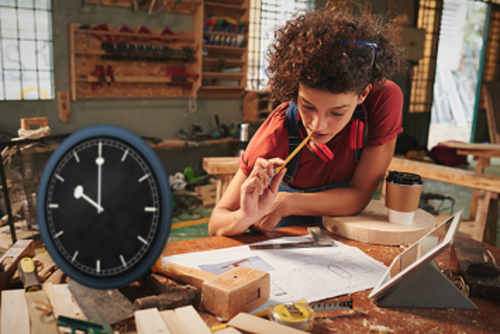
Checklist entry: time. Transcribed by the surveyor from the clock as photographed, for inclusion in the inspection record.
10:00
